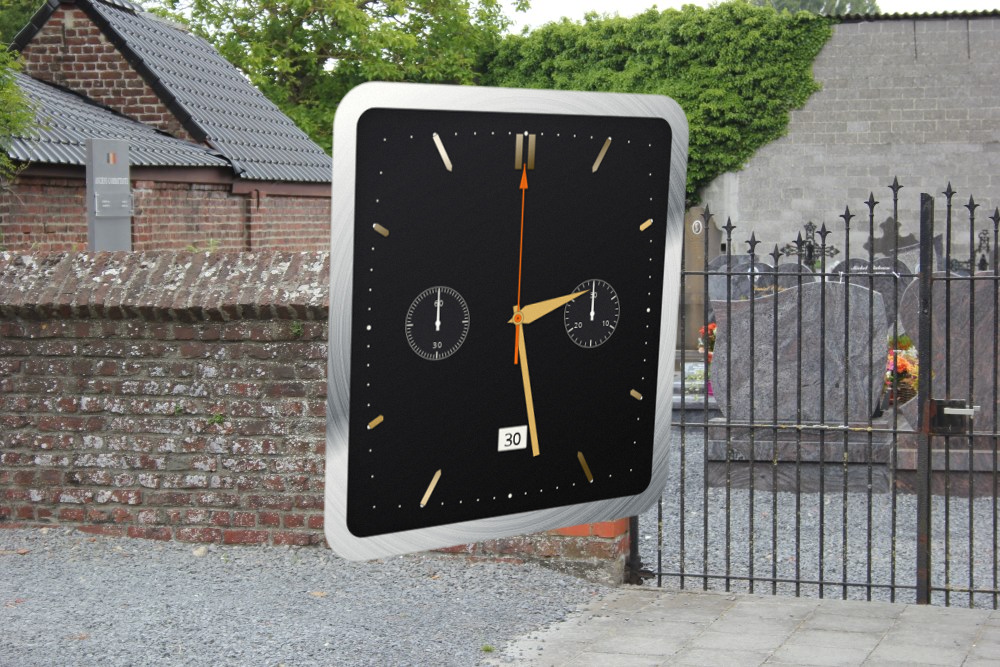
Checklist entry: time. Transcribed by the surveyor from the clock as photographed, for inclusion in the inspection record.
2:28
